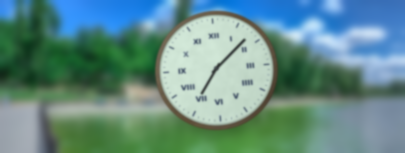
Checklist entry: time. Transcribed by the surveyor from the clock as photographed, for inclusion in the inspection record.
7:08
